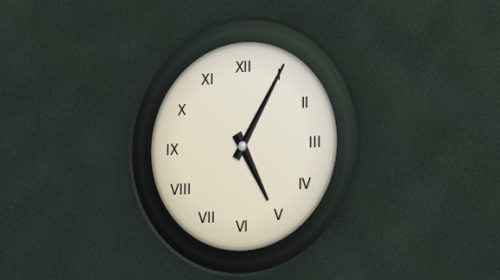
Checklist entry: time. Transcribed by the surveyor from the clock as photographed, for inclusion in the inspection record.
5:05
